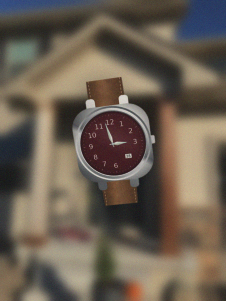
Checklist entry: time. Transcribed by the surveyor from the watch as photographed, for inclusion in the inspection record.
2:58
